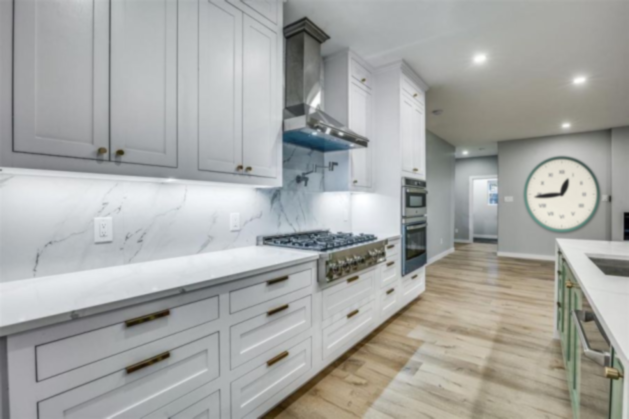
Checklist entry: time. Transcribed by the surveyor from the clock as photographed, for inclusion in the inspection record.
12:44
